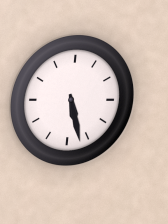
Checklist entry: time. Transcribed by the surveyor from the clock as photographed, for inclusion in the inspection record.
5:27
